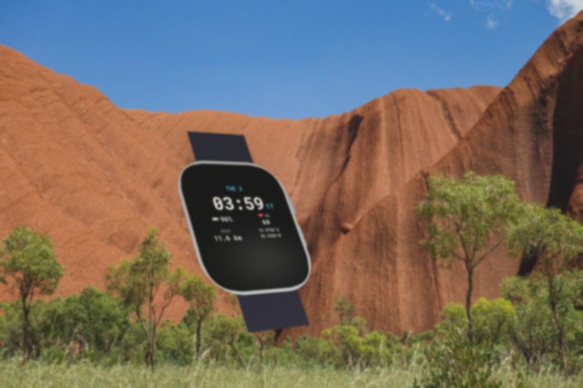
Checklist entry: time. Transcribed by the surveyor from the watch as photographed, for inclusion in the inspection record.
3:59
